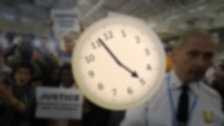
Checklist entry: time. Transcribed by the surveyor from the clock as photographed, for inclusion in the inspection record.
4:57
